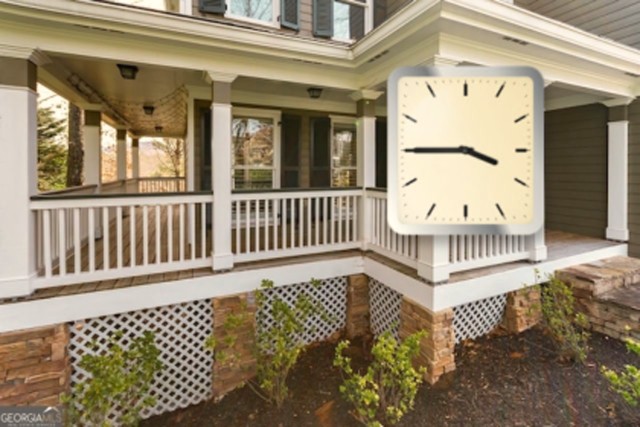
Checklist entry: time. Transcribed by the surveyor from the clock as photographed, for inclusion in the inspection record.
3:45
